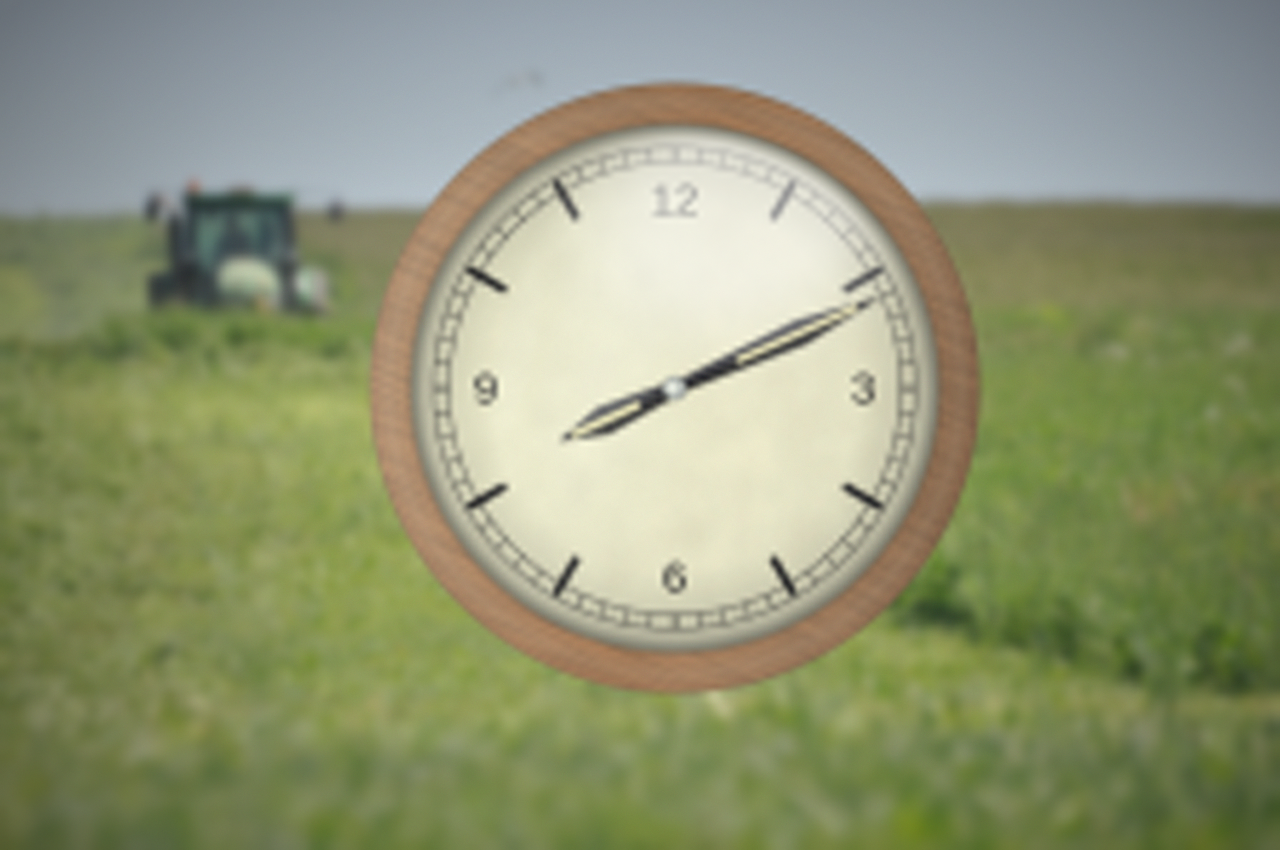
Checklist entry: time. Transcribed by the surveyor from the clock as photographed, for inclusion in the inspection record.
8:11
